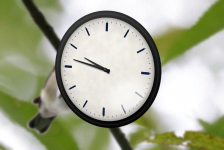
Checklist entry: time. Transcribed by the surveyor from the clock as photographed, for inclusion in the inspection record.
9:47
